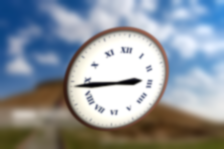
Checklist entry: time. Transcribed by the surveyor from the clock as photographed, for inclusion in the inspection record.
2:44
